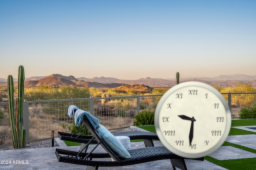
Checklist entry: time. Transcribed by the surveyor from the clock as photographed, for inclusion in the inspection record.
9:31
